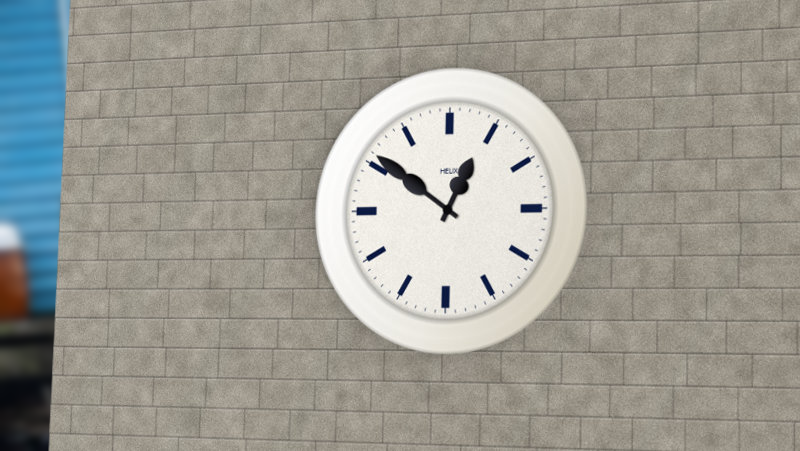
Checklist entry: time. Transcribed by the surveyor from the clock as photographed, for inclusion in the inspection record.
12:51
